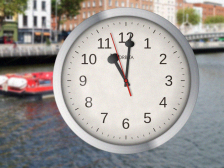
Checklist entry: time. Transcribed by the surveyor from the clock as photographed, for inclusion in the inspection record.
11:00:57
